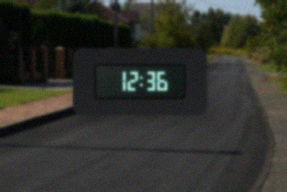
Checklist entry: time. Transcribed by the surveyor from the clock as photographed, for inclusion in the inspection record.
12:36
